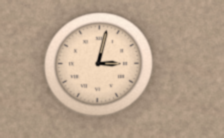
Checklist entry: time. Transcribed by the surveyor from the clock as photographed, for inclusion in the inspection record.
3:02
